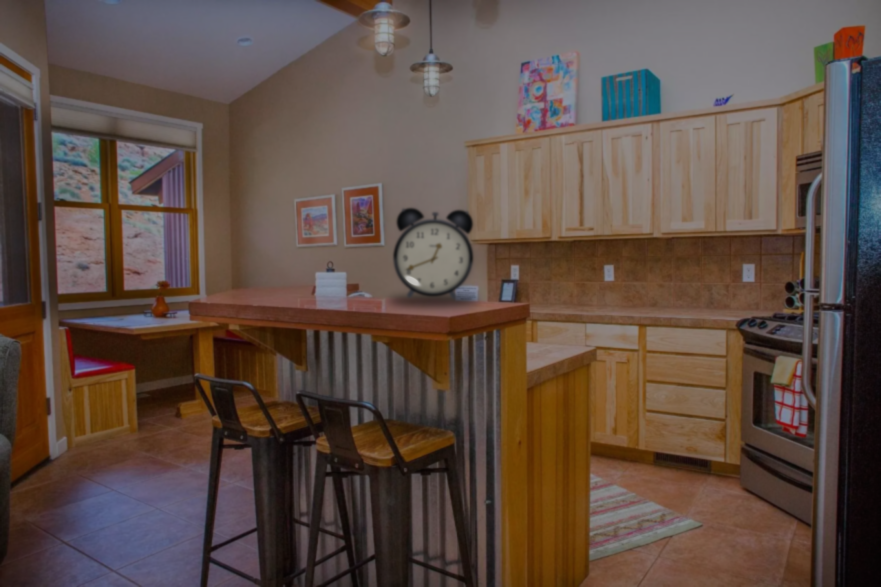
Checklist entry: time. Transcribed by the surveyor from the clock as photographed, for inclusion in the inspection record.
12:41
